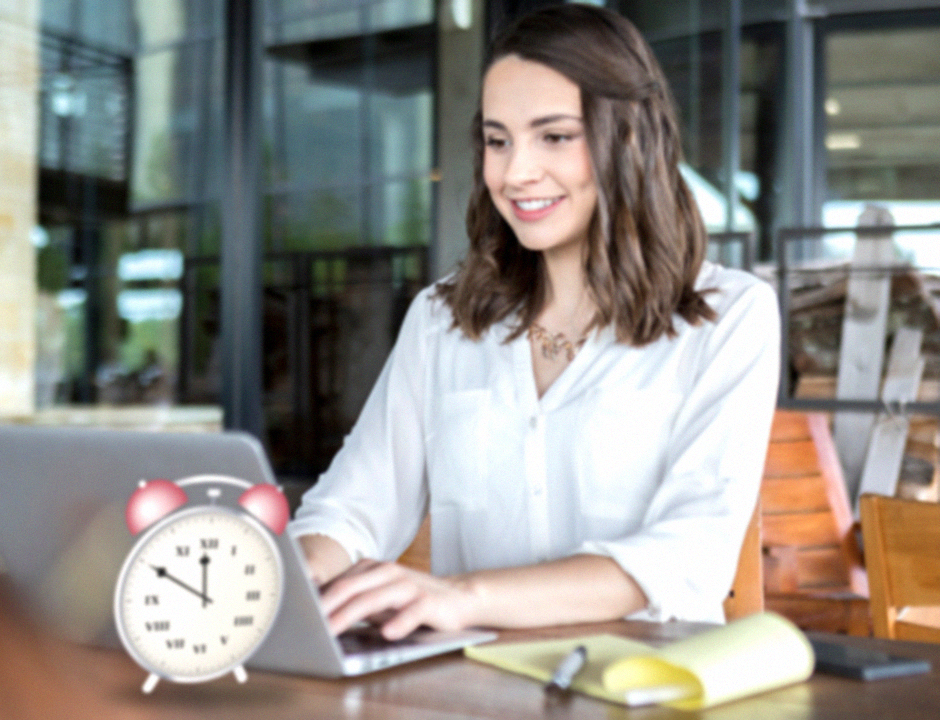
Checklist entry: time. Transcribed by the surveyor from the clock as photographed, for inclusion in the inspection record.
11:50
